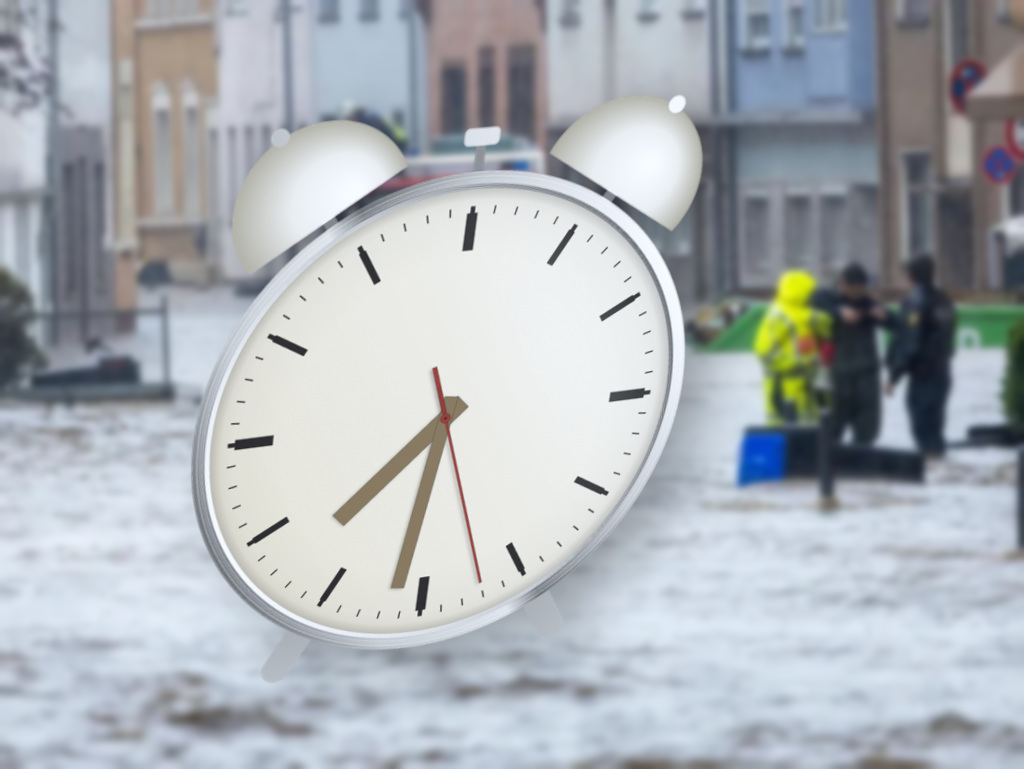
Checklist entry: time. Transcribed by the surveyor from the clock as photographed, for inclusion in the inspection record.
7:31:27
